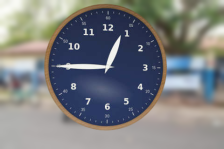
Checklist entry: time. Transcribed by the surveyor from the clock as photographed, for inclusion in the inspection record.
12:45
